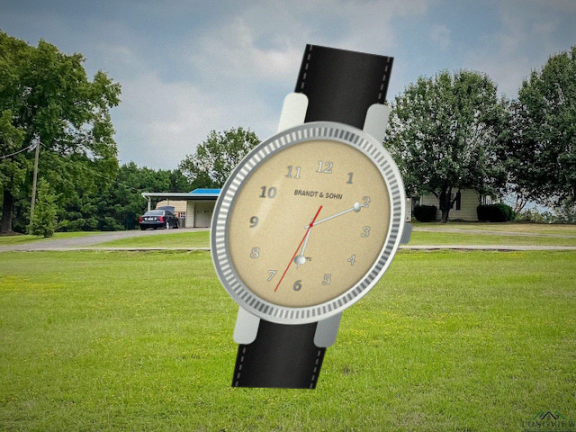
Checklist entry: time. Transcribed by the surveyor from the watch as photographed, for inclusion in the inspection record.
6:10:33
